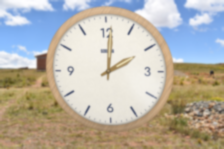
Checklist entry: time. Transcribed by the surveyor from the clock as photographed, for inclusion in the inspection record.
2:01
